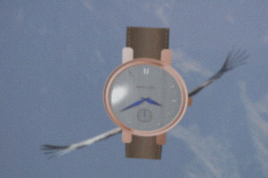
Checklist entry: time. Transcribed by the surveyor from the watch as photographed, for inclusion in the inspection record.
3:40
